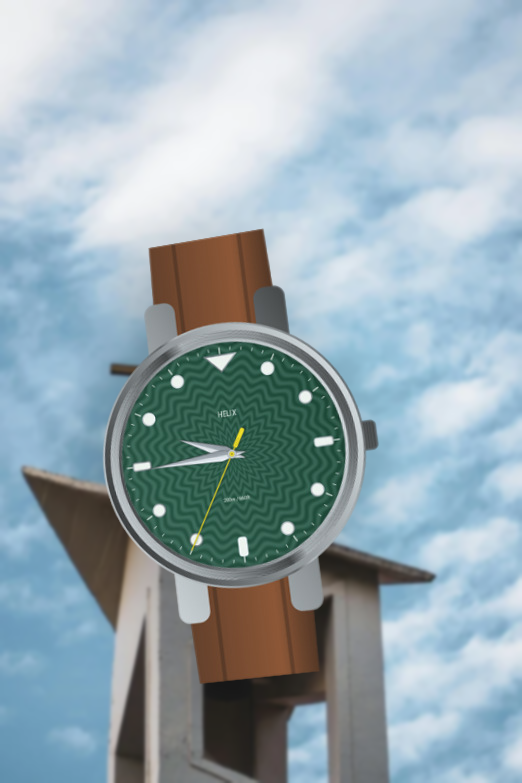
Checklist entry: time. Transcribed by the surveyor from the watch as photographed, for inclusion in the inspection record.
9:44:35
